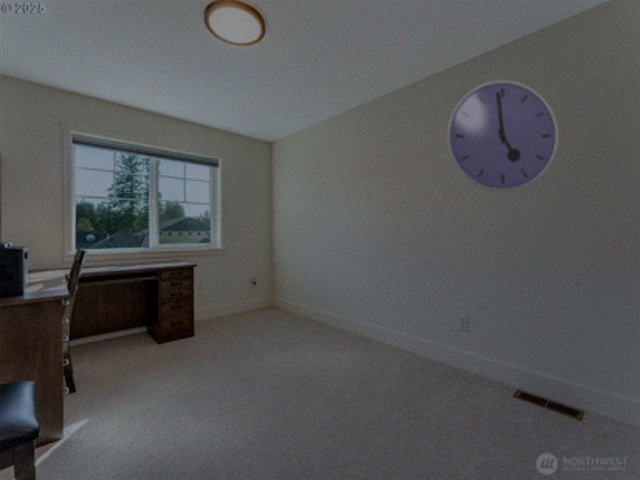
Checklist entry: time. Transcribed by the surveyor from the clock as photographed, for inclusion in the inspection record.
4:59
